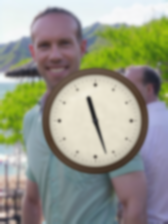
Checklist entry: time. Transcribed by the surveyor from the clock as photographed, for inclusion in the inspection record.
11:27
